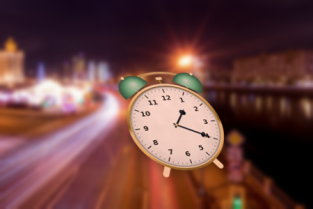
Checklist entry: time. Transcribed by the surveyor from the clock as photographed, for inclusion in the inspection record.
1:20
